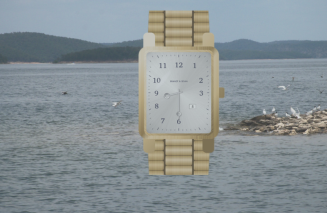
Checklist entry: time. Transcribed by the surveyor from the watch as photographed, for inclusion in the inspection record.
8:30
